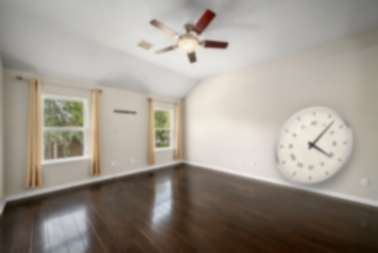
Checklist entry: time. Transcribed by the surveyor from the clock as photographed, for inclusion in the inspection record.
4:07
